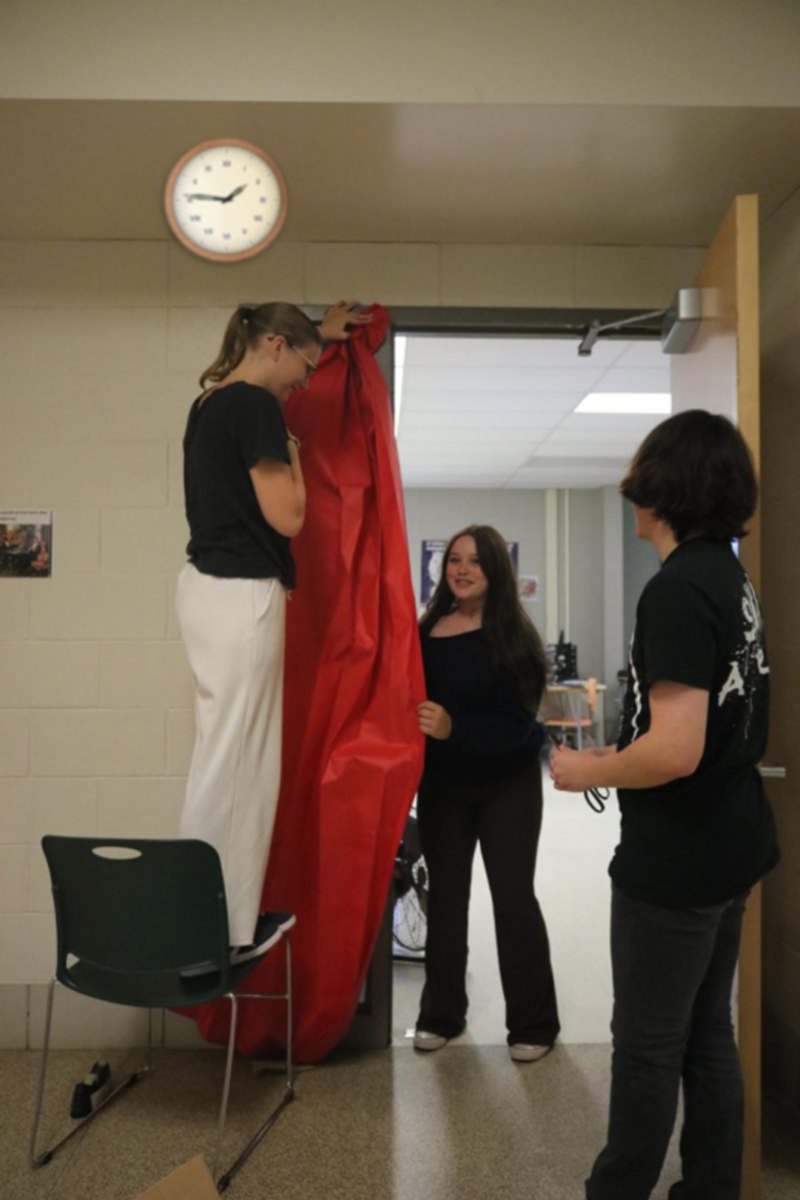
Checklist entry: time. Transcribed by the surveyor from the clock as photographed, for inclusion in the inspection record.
1:46
